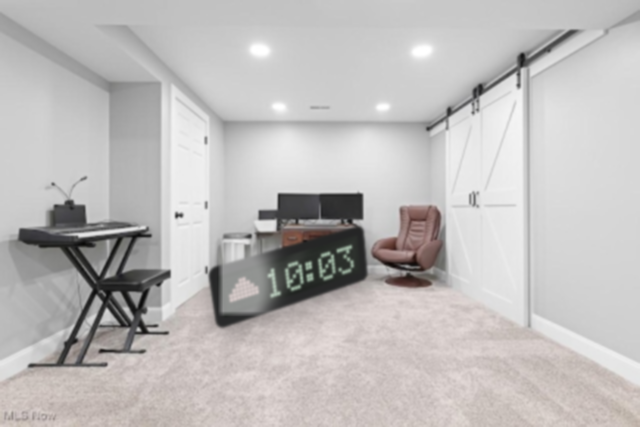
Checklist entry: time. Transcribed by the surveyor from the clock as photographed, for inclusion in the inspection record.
10:03
